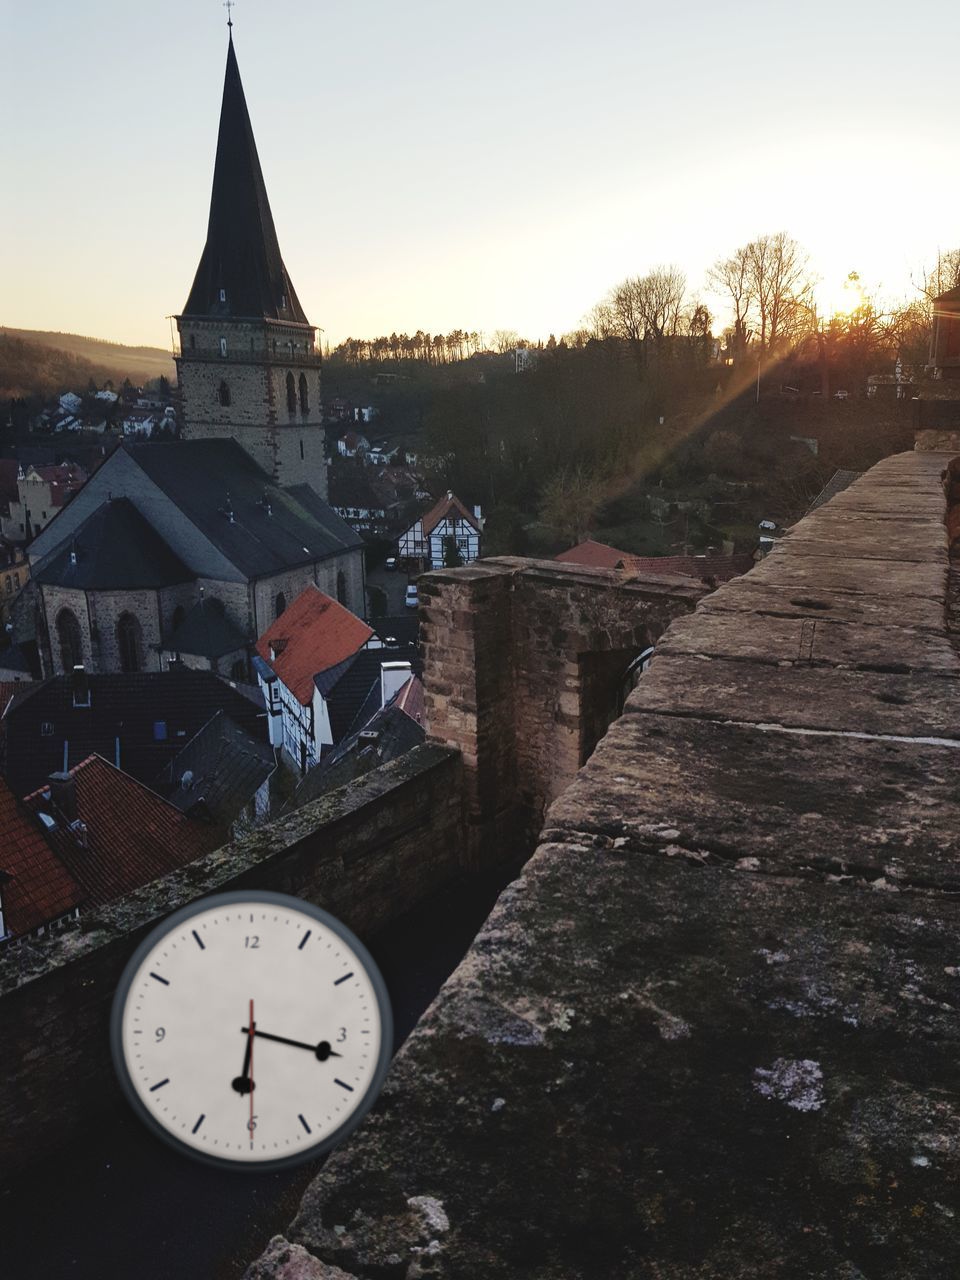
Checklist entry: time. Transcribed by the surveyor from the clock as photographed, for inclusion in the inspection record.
6:17:30
